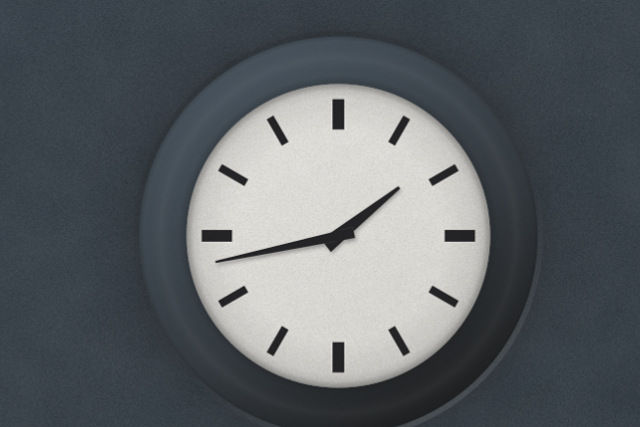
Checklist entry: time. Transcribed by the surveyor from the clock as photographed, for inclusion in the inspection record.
1:43
